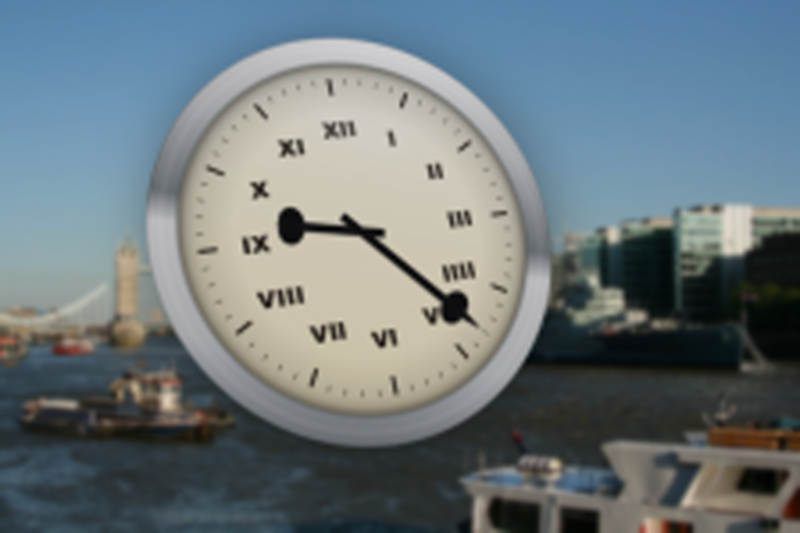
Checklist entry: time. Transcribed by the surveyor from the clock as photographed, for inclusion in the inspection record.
9:23
